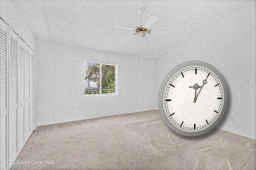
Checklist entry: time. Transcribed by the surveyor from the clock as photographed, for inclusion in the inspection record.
12:05
